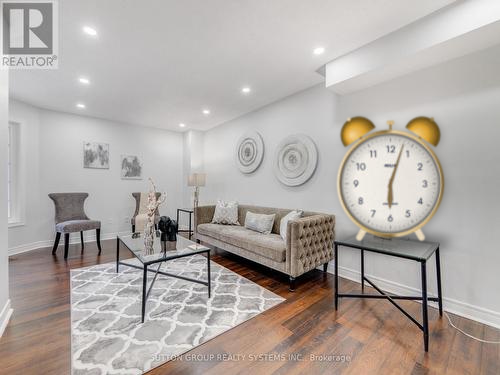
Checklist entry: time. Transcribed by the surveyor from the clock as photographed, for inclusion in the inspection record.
6:03
